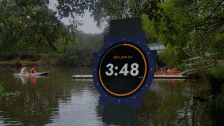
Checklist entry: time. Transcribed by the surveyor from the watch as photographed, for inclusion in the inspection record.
3:48
